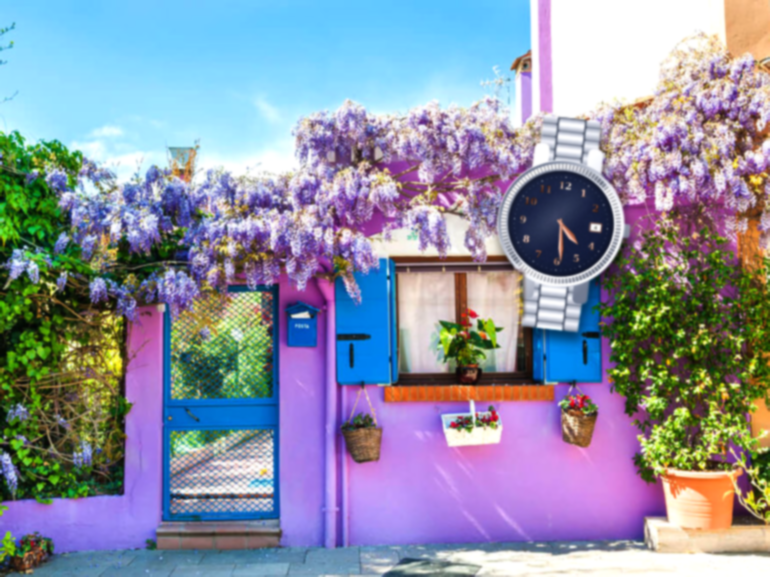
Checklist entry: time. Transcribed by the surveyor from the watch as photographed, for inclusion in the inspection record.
4:29
